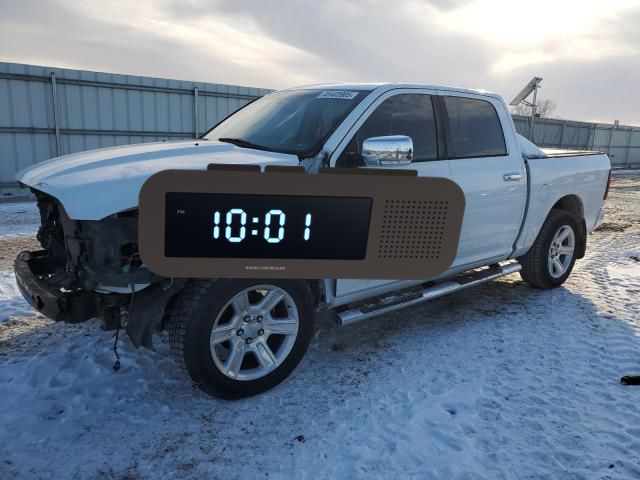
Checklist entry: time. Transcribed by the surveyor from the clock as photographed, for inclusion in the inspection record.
10:01
